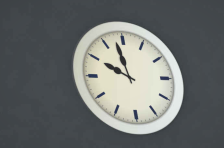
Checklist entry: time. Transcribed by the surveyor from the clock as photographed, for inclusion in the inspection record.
9:58
